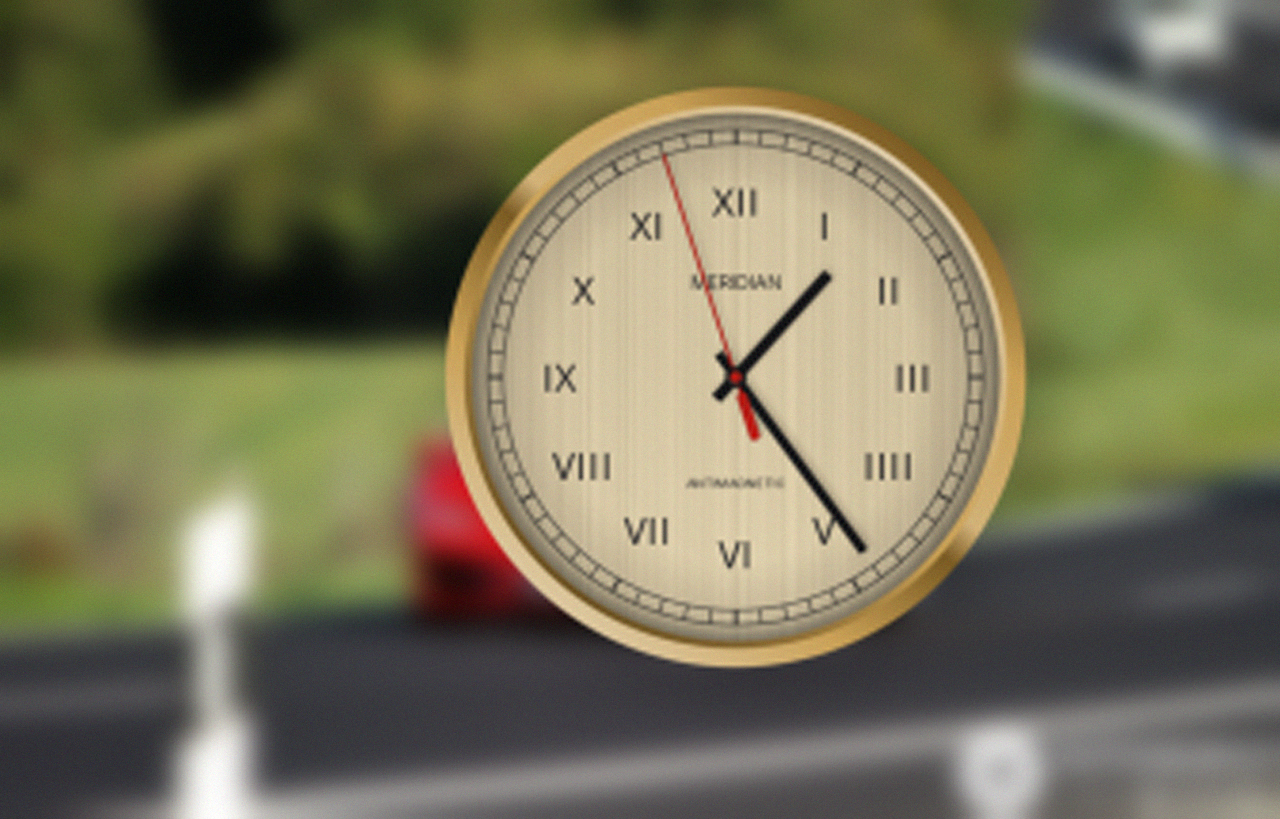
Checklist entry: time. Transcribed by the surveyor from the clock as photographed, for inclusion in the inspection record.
1:23:57
